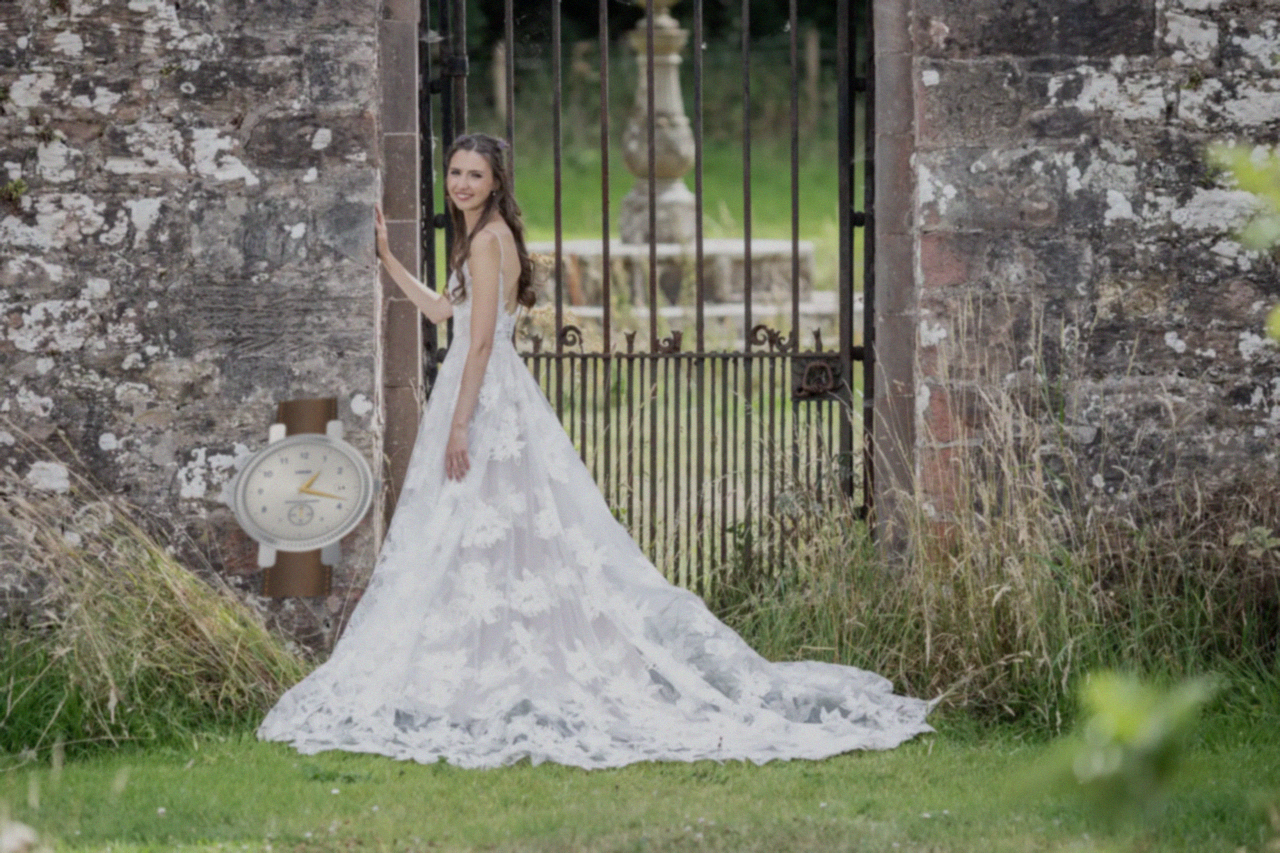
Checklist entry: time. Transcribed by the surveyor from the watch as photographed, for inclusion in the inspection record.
1:18
